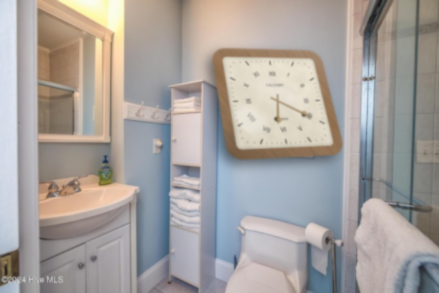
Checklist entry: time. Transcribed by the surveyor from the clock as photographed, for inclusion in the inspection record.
6:20
